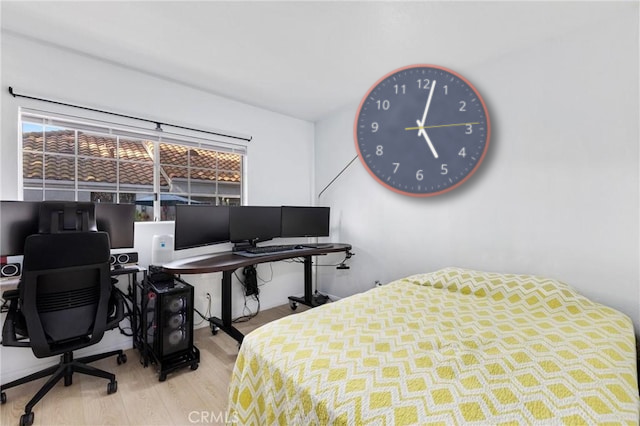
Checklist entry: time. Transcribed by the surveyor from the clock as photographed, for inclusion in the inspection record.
5:02:14
